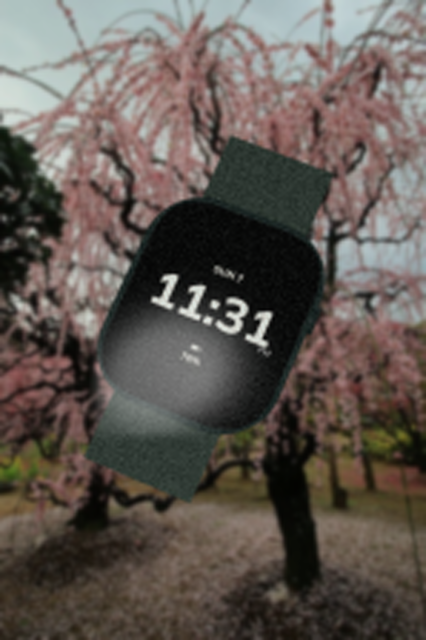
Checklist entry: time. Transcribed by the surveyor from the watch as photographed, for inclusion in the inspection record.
11:31
